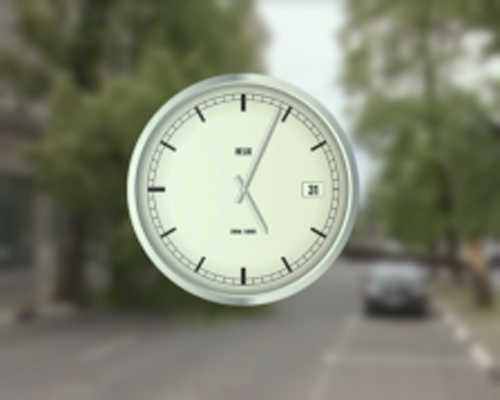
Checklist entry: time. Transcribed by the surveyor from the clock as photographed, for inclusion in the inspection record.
5:04
